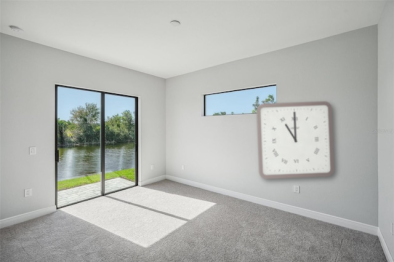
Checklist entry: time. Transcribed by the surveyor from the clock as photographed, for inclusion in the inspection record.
11:00
